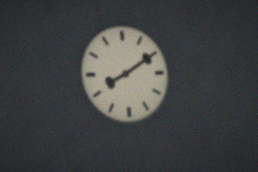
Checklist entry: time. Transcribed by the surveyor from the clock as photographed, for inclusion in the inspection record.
8:10
